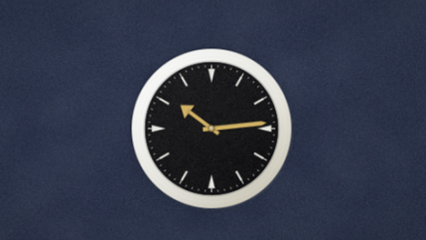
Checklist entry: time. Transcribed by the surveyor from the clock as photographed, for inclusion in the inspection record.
10:14
